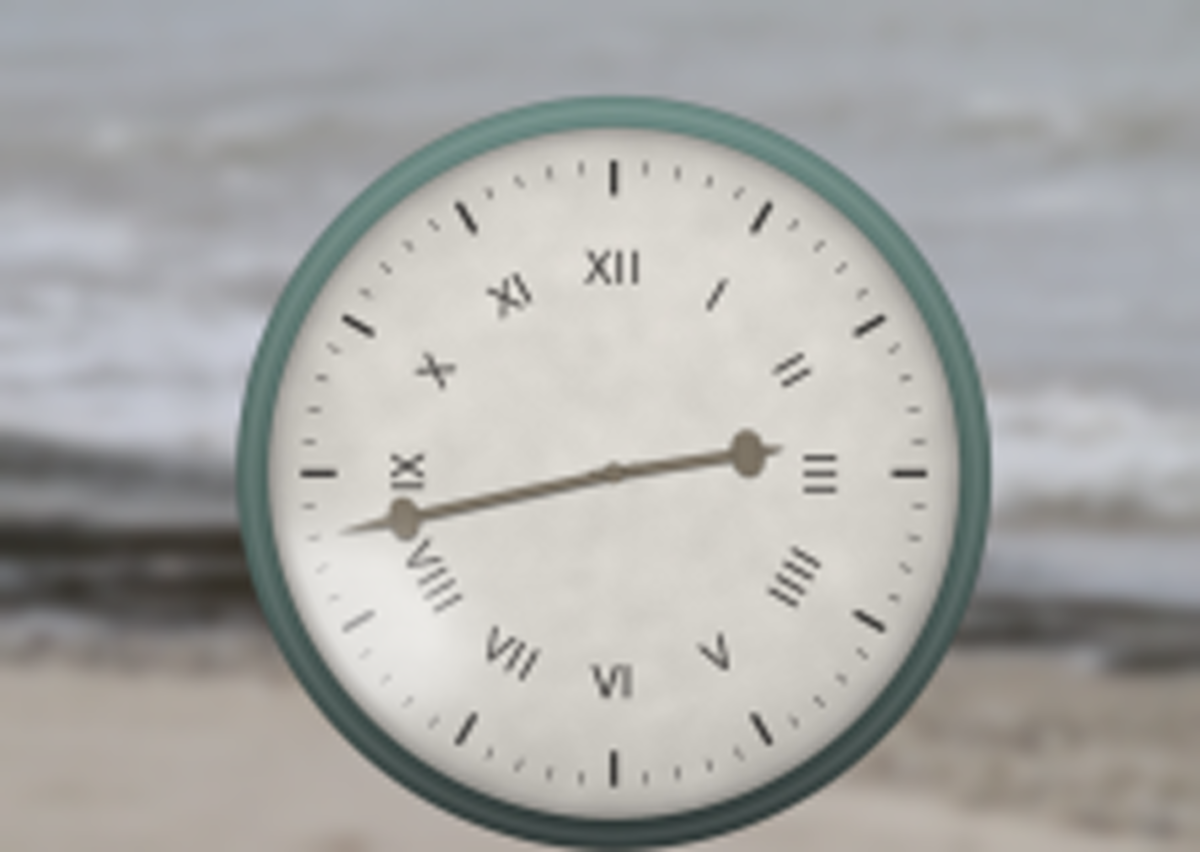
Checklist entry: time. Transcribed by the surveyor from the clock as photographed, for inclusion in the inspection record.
2:43
